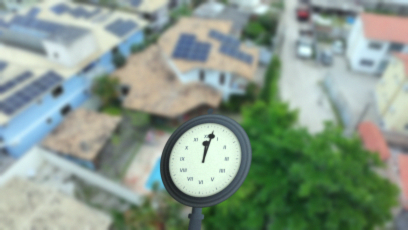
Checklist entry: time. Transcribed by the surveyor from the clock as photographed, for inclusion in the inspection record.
12:02
